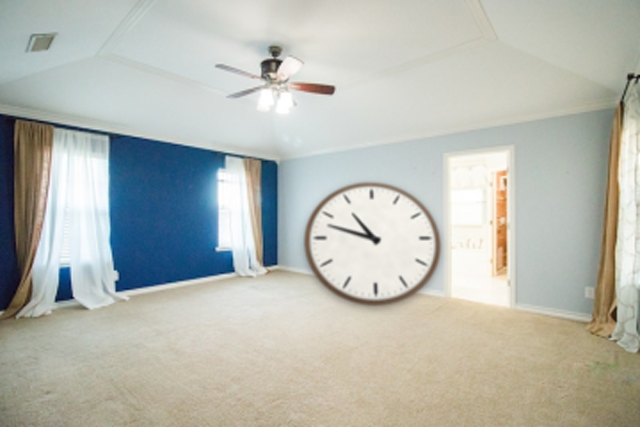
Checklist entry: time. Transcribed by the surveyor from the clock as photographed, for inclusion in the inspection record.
10:48
